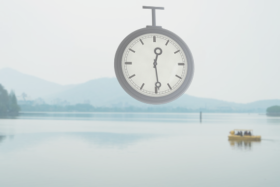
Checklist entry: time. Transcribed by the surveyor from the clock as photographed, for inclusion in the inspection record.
12:29
